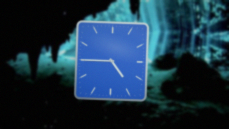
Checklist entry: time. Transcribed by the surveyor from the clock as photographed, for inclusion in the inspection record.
4:45
